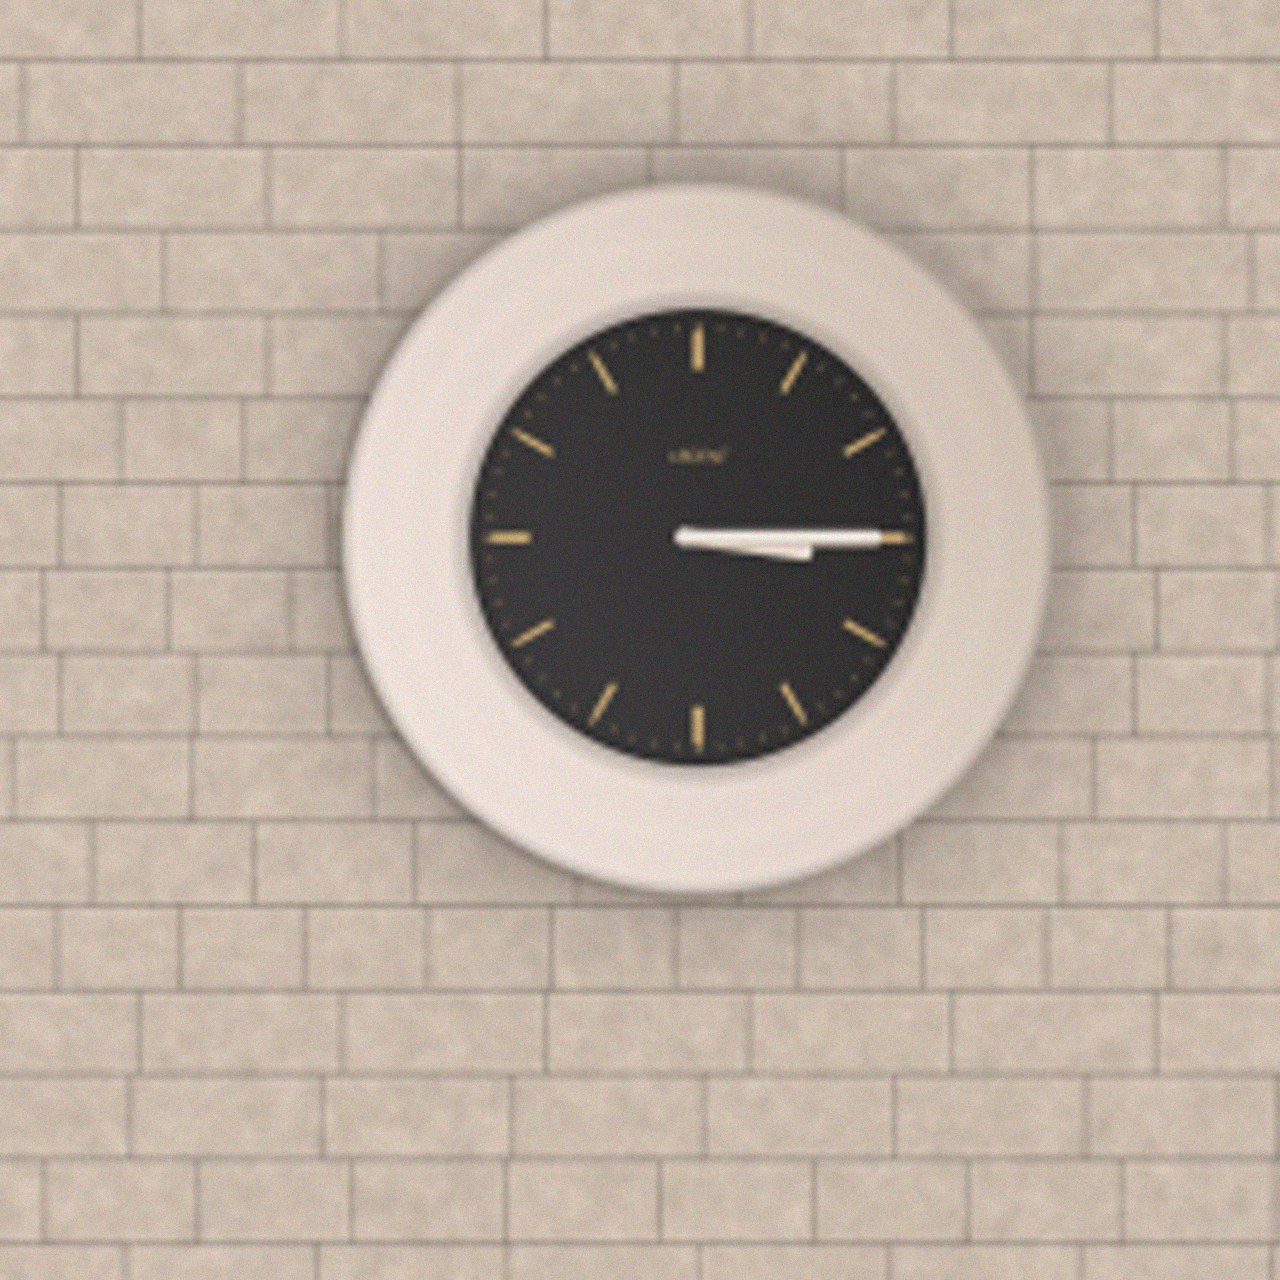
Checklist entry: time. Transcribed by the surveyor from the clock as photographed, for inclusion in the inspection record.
3:15
